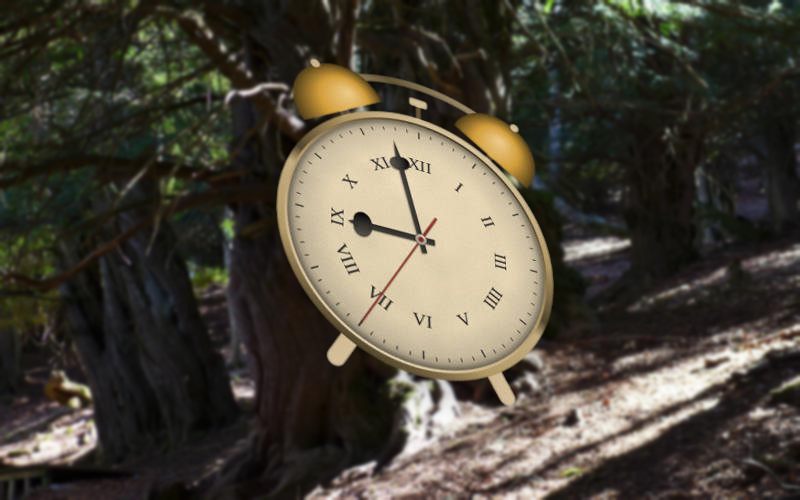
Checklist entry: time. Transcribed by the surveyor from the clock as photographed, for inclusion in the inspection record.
8:57:35
